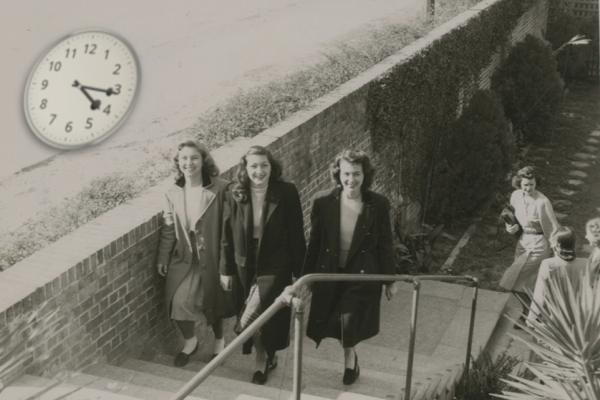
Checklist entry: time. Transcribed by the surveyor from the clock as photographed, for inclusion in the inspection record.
4:16
